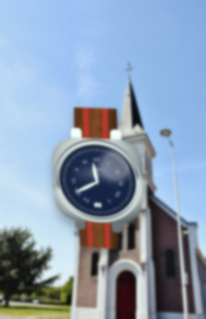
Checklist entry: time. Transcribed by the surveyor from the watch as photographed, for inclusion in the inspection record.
11:40
